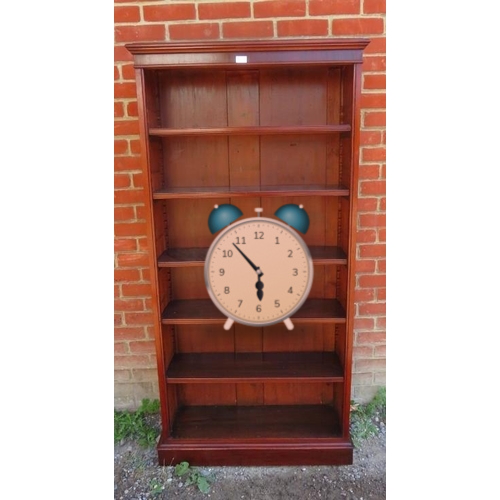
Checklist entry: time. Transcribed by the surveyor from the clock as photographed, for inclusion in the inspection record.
5:53
